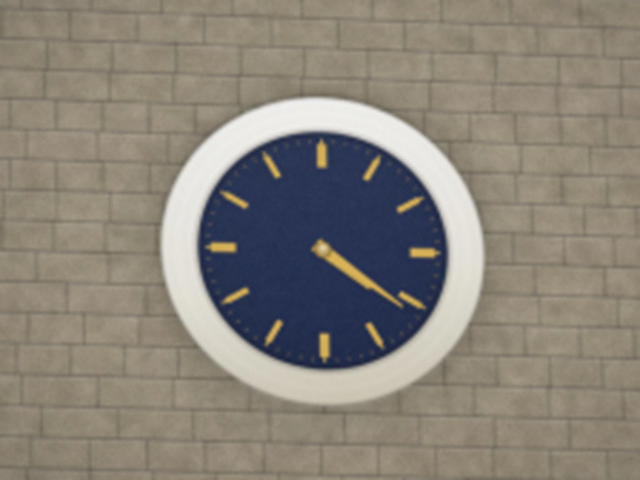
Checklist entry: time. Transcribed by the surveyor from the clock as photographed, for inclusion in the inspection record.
4:21
